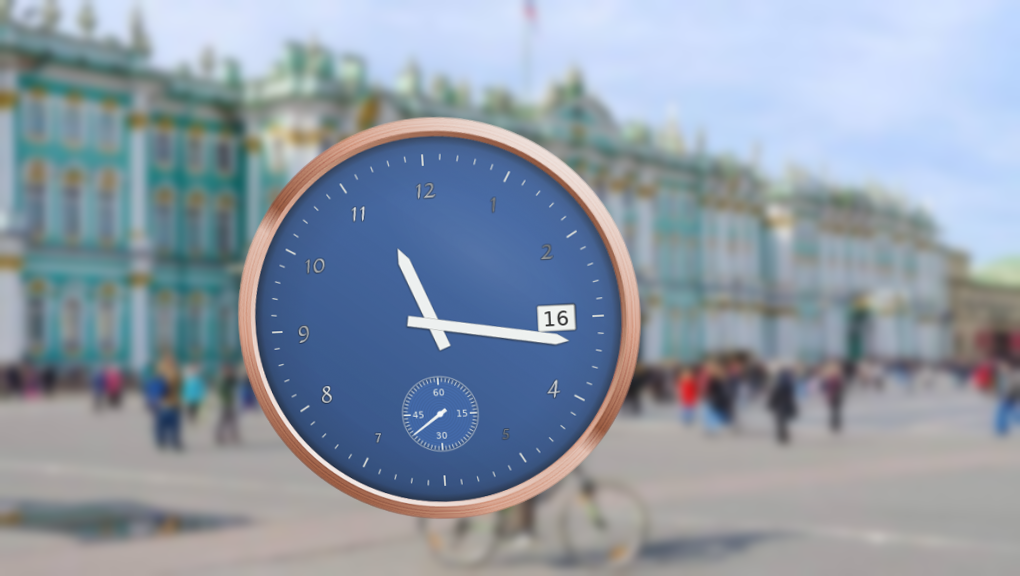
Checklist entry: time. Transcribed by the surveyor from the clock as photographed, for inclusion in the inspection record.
11:16:39
